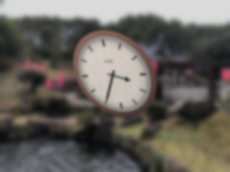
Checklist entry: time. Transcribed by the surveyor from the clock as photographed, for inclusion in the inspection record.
3:35
